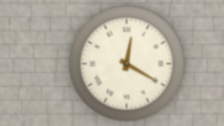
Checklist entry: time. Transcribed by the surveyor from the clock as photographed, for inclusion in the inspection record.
12:20
